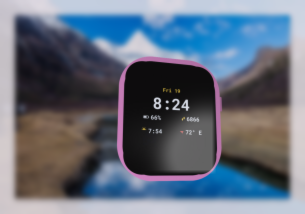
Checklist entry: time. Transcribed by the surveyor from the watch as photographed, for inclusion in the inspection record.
8:24
